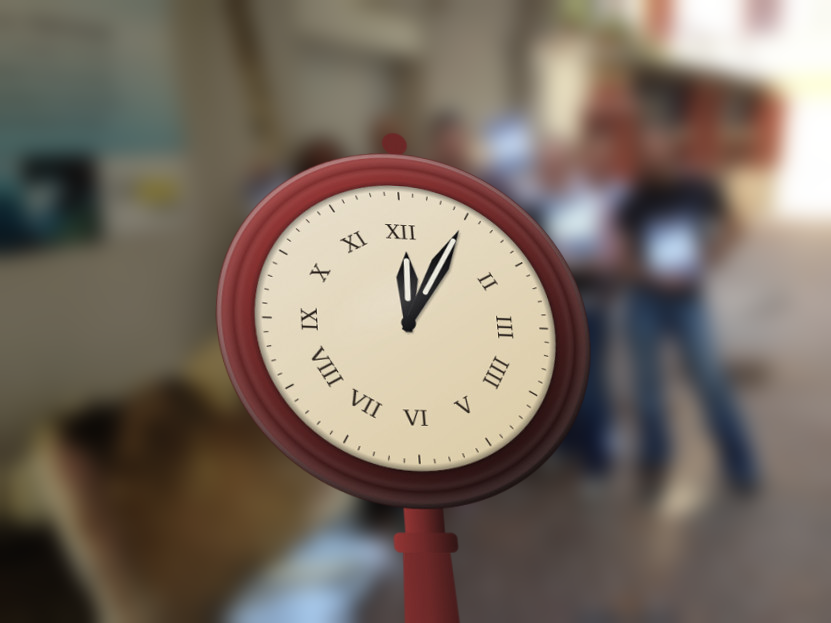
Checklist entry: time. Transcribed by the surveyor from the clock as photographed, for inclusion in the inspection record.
12:05
